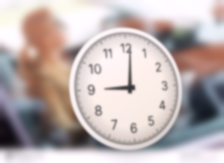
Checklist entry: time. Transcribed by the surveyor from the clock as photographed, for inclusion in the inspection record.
9:01
